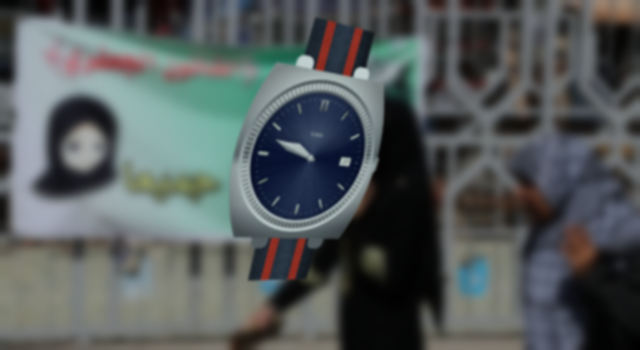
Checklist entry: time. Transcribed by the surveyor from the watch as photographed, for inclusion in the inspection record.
9:48
